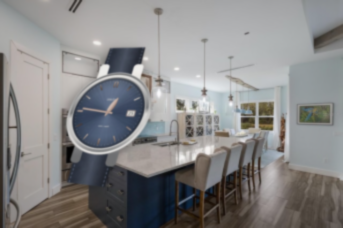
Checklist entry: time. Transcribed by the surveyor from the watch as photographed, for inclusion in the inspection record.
12:46
